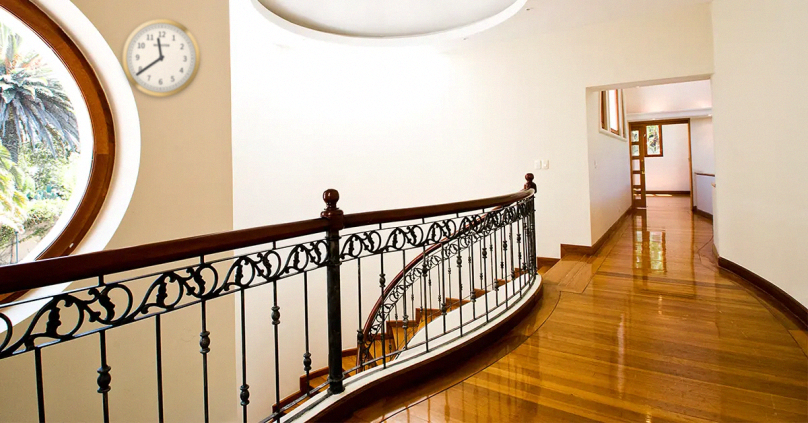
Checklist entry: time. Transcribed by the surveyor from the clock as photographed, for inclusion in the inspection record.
11:39
